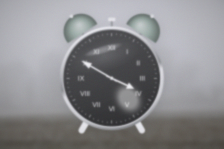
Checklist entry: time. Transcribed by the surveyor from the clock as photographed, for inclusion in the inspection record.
3:50
